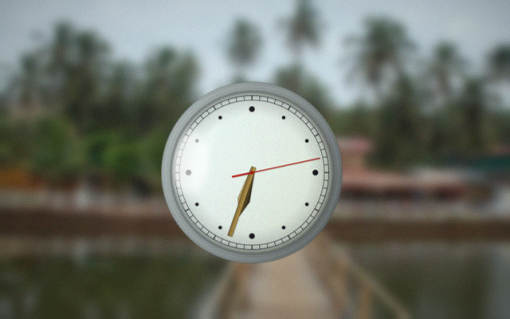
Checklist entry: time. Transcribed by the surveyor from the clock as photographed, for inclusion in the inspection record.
6:33:13
